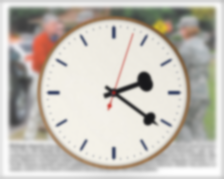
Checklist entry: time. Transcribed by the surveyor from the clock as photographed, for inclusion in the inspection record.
2:21:03
